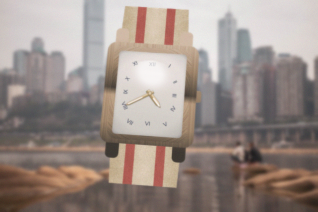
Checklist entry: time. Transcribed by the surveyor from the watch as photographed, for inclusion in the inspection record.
4:40
